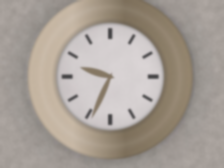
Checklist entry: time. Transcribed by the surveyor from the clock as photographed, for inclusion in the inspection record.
9:34
